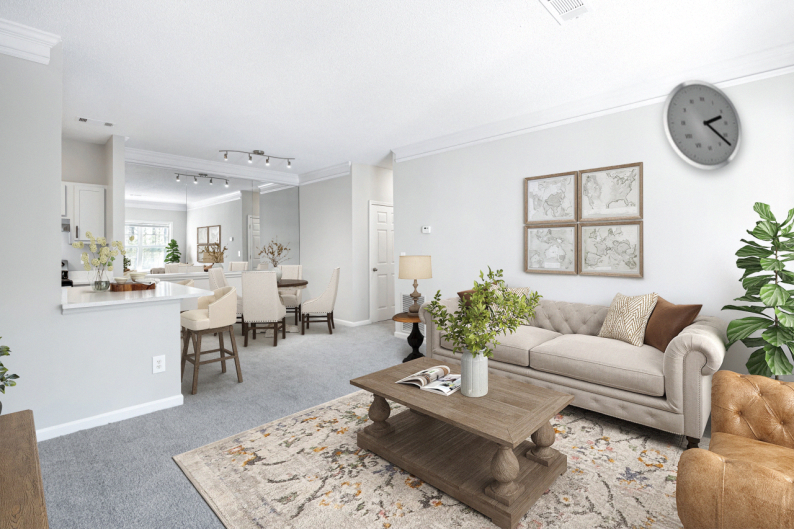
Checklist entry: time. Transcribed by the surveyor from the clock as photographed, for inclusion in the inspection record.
2:22
